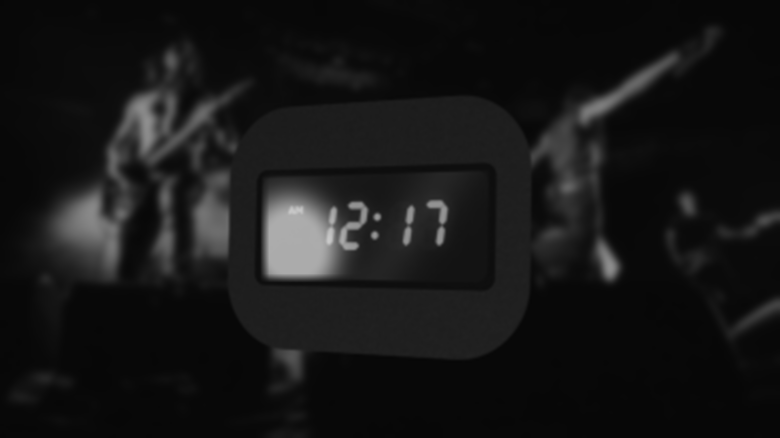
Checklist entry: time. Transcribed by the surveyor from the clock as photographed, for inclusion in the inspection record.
12:17
